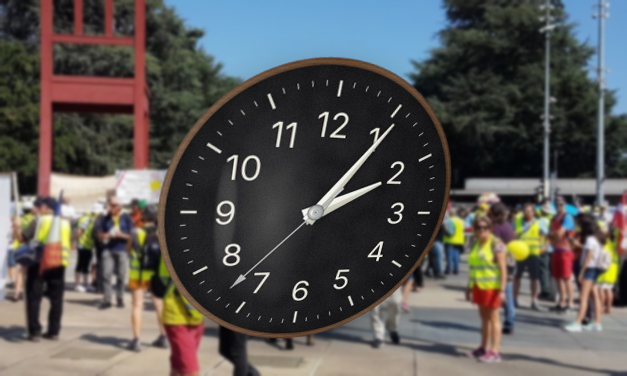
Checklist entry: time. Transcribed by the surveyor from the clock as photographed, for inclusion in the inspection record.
2:05:37
